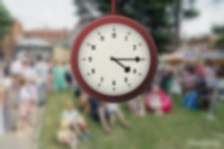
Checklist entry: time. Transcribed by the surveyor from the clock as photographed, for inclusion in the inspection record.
4:15
